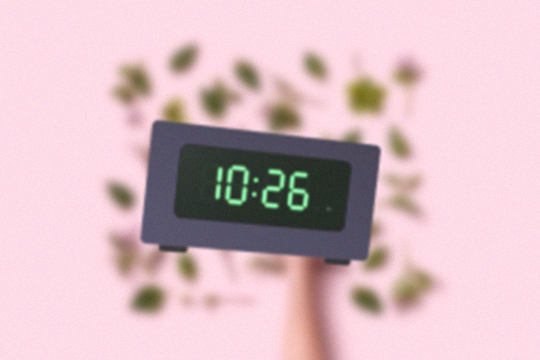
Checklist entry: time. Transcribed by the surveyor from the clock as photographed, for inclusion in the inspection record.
10:26
